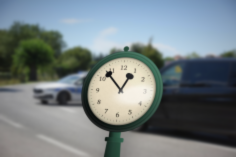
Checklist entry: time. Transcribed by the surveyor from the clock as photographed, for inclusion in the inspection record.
12:53
